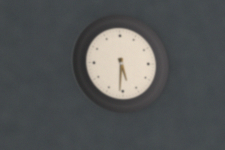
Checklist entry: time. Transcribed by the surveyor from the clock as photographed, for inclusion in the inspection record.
5:31
